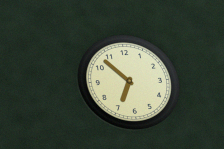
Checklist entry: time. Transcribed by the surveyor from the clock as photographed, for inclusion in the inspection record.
6:53
